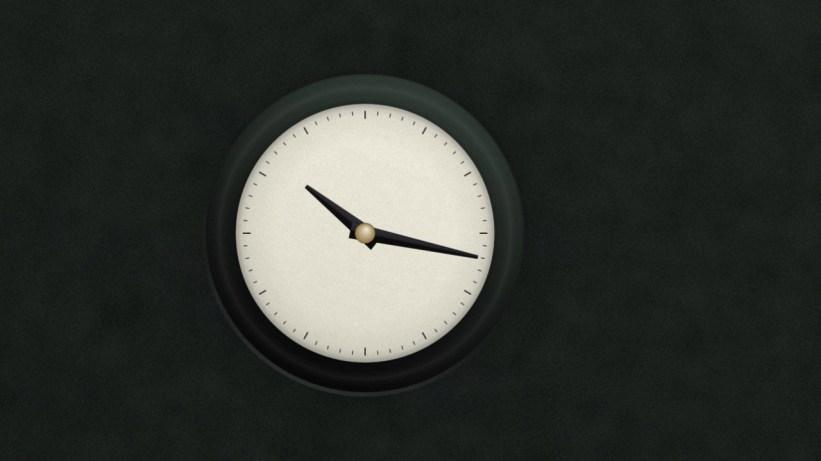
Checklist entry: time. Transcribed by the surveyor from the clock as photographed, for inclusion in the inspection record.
10:17
